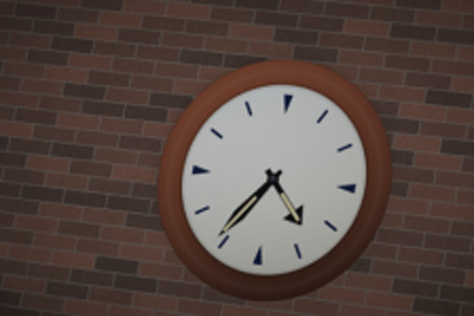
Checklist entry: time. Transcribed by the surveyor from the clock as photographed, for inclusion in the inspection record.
4:36
